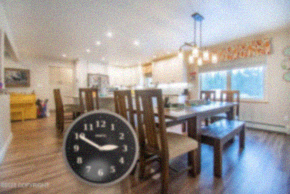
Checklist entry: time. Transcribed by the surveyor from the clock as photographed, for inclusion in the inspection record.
2:50
